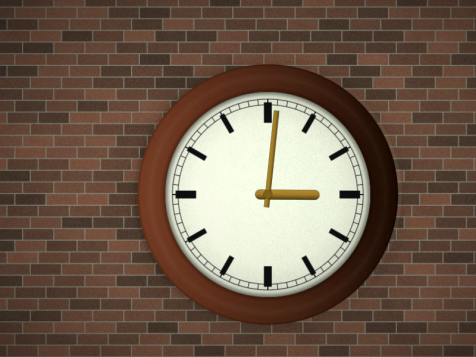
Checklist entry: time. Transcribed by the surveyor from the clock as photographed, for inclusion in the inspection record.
3:01
